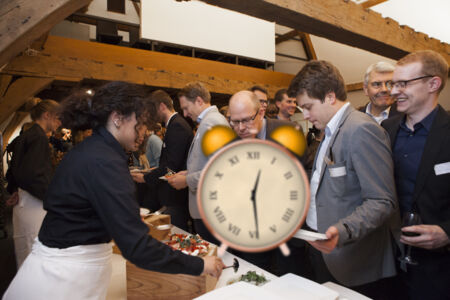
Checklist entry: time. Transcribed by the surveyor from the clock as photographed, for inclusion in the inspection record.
12:29
